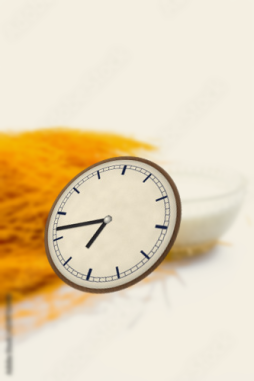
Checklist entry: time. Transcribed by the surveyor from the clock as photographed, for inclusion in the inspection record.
6:42
